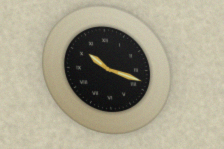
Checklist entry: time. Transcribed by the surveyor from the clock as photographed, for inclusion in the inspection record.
10:18
